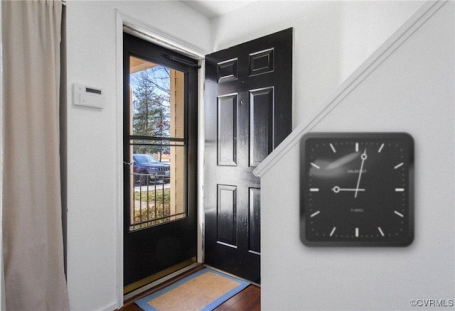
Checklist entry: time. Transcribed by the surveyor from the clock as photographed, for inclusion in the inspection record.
9:02
